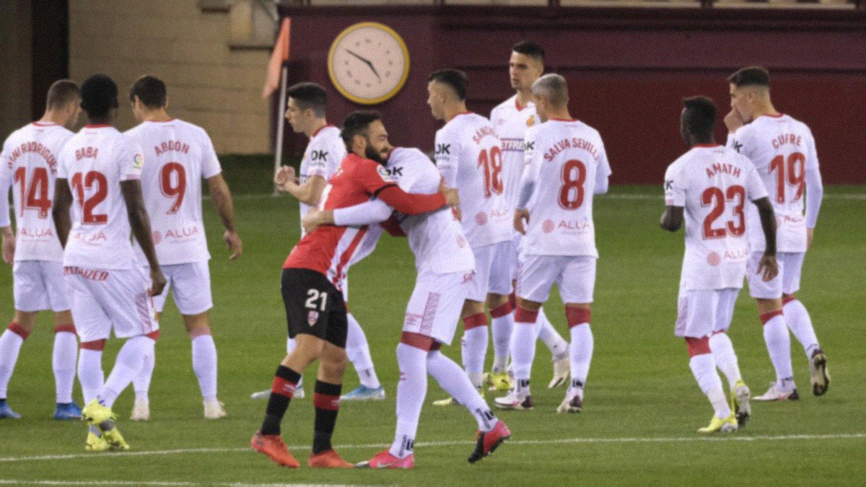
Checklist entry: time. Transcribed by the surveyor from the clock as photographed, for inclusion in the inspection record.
4:50
